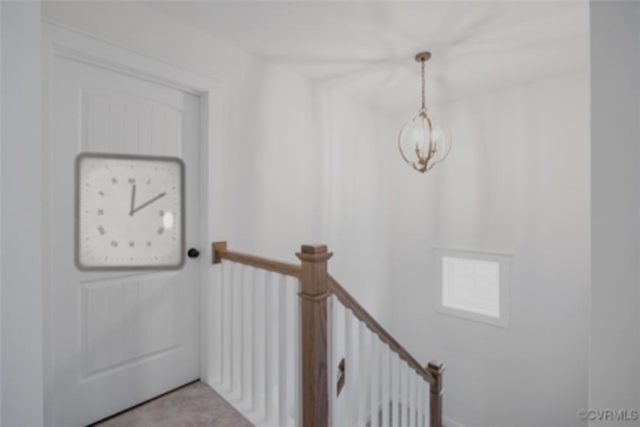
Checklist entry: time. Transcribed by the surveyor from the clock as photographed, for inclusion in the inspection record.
12:10
